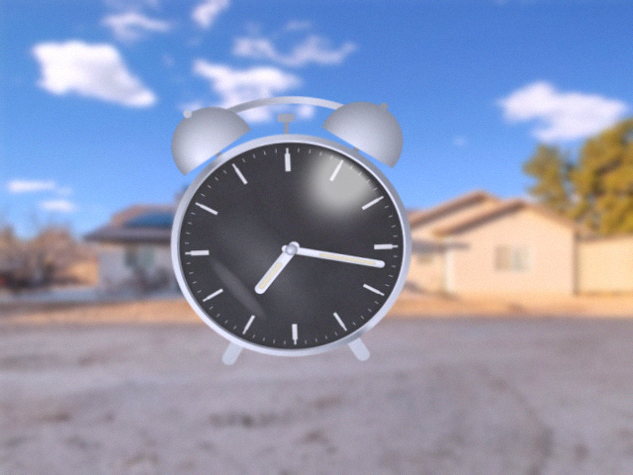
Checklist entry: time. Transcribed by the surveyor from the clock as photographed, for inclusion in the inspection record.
7:17
